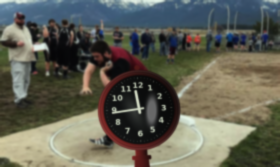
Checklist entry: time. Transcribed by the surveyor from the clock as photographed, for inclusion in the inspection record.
11:44
